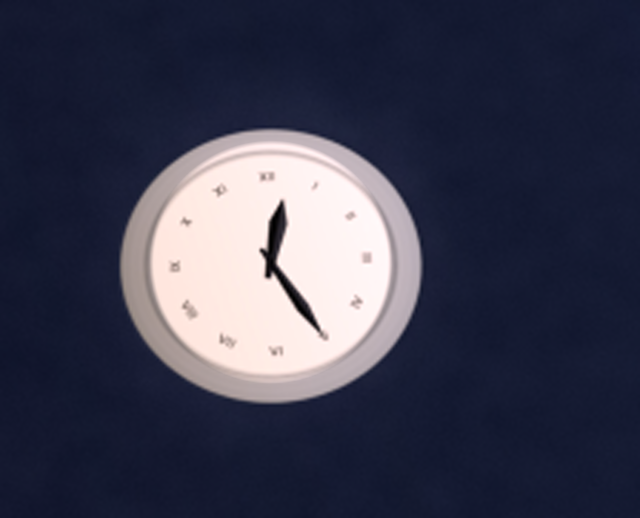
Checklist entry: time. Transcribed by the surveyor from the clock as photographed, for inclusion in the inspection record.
12:25
